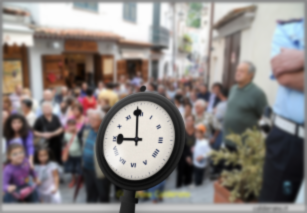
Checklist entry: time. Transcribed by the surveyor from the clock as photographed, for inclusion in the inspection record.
8:59
